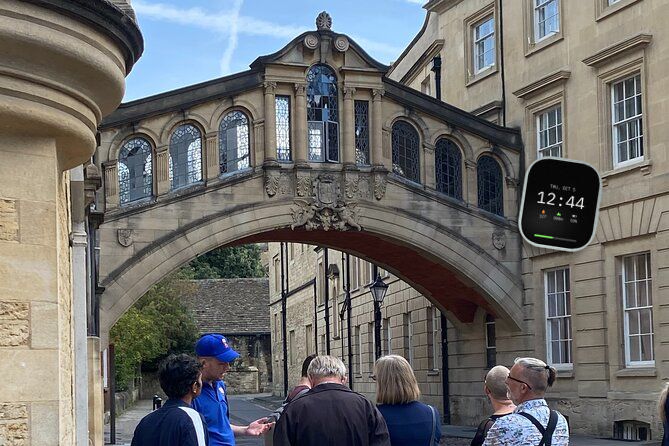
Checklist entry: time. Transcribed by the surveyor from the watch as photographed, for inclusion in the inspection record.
12:44
